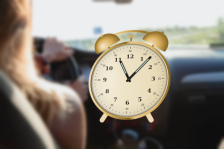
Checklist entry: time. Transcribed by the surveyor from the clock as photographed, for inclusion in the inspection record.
11:07
